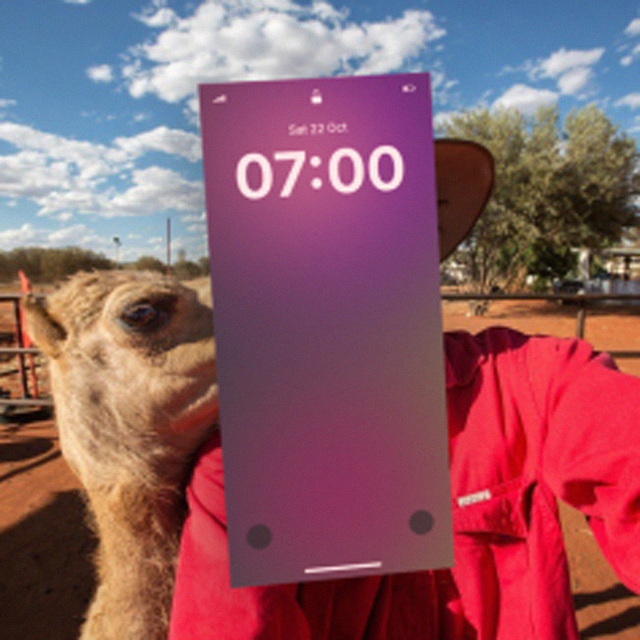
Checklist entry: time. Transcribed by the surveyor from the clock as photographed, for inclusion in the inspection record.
7:00
